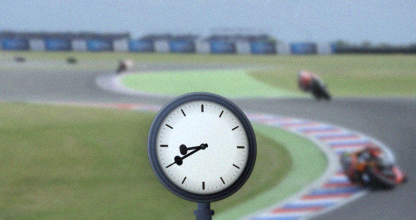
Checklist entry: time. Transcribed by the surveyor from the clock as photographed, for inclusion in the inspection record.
8:40
